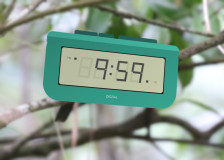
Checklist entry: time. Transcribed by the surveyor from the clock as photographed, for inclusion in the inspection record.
9:59
